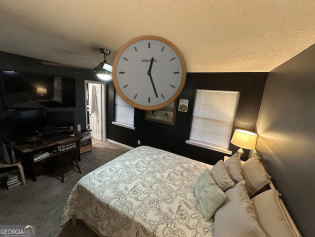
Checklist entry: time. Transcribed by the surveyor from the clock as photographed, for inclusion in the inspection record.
12:27
